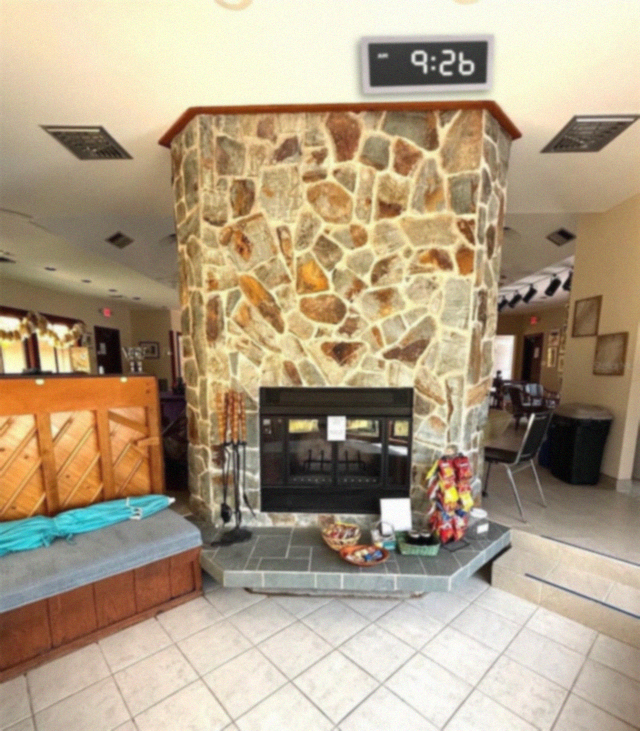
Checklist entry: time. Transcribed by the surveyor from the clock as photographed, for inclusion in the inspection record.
9:26
